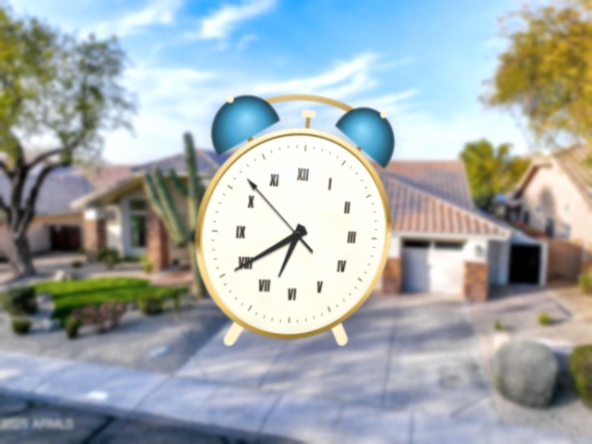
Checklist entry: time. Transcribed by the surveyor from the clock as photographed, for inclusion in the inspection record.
6:39:52
